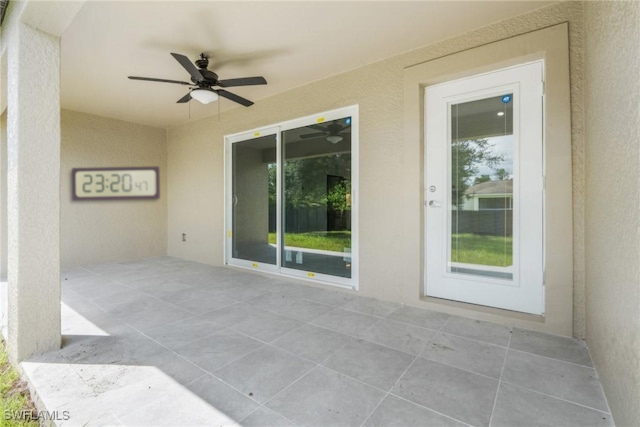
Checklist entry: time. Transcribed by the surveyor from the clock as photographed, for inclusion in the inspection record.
23:20
